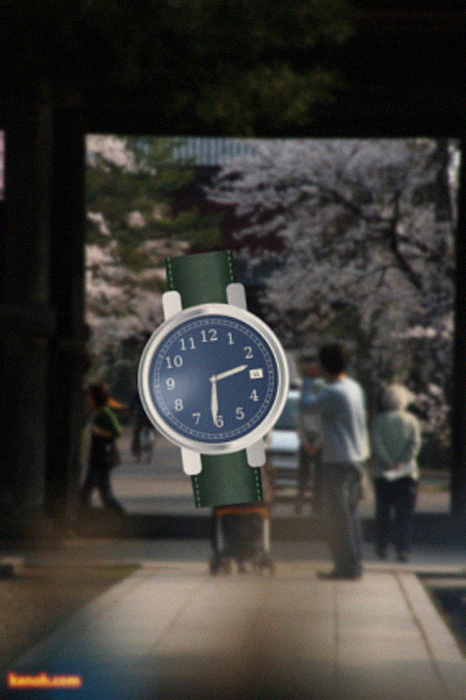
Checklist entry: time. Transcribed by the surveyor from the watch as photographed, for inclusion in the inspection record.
2:31
